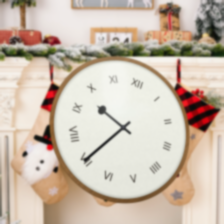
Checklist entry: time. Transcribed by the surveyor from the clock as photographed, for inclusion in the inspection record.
9:35
